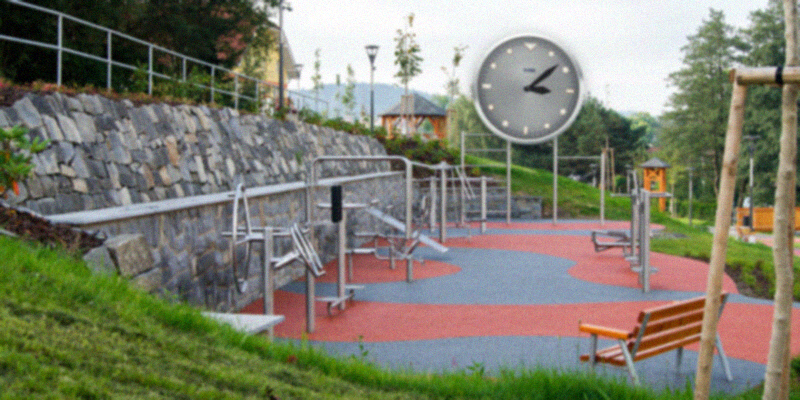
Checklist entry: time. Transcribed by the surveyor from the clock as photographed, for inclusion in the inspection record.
3:08
